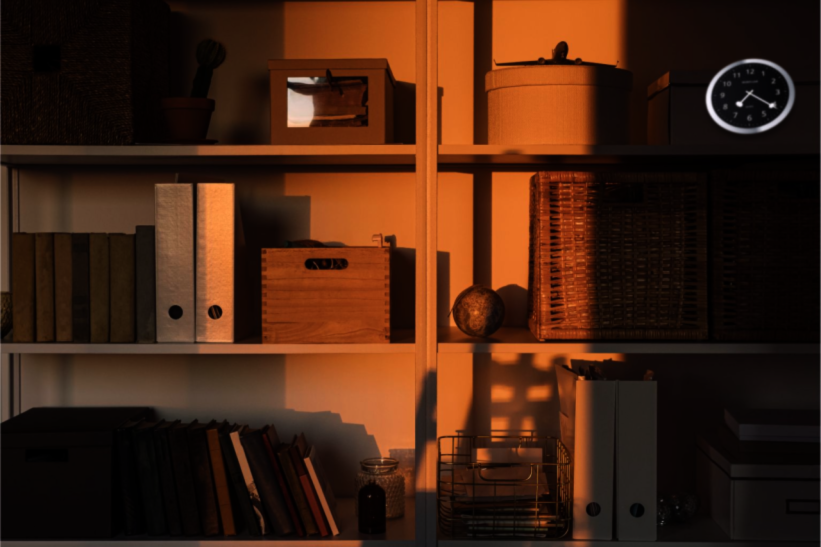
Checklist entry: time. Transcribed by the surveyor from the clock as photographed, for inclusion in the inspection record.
7:21
